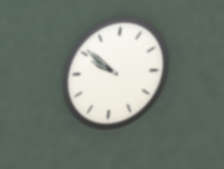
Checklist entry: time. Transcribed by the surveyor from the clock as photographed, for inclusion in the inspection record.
9:51
